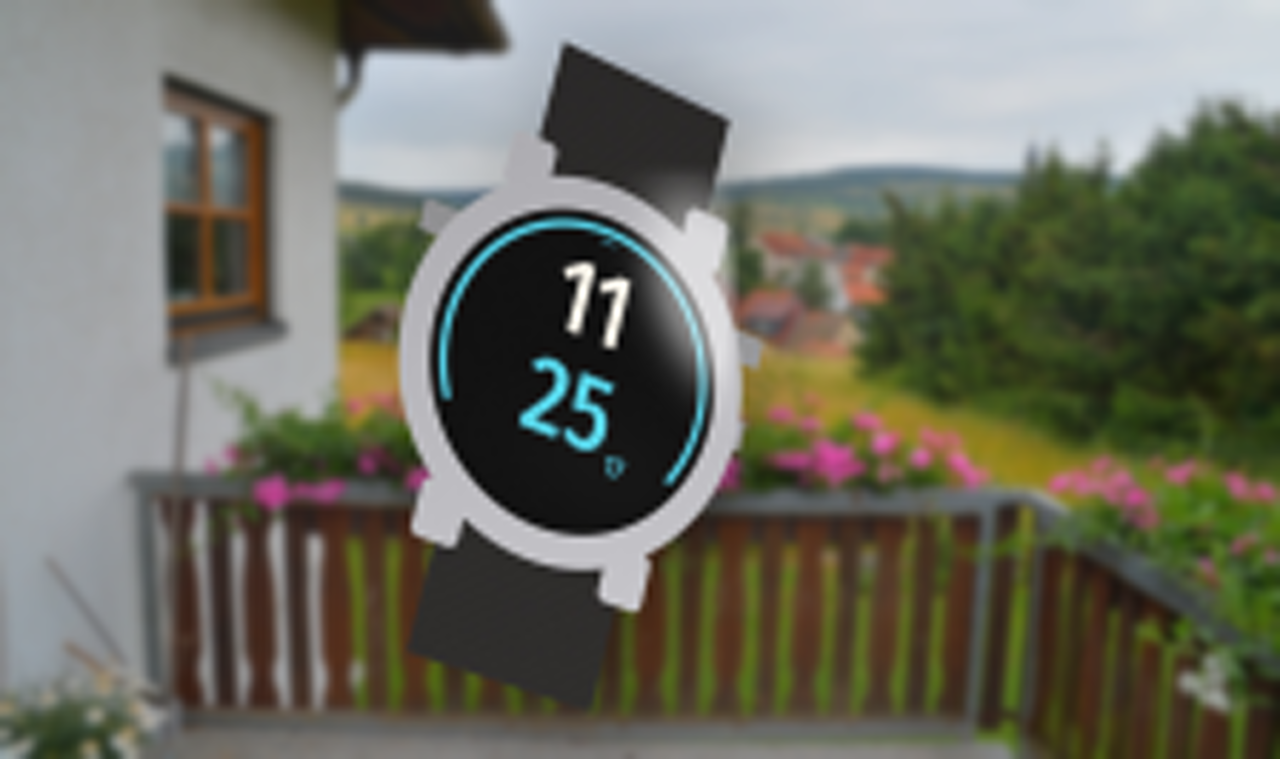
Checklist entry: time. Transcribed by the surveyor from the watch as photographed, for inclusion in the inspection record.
11:25
